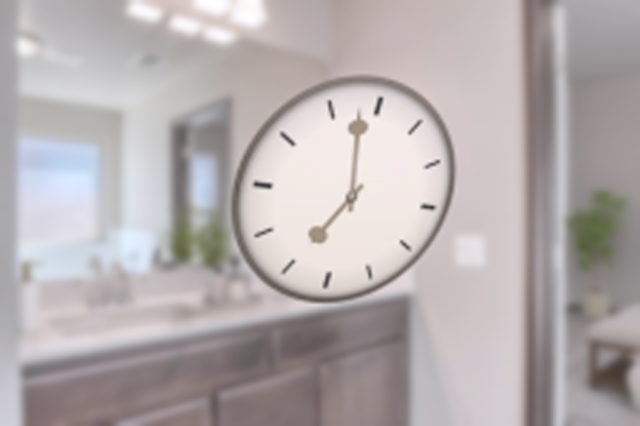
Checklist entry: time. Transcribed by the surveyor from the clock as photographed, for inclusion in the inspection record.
6:58
